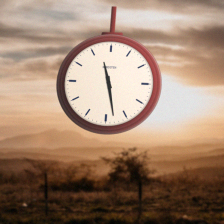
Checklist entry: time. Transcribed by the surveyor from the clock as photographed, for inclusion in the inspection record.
11:28
